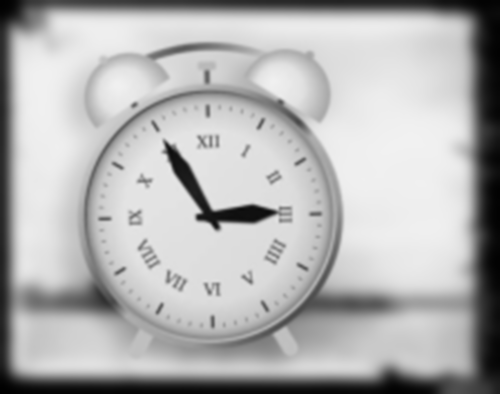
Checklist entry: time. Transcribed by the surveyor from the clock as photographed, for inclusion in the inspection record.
2:55
